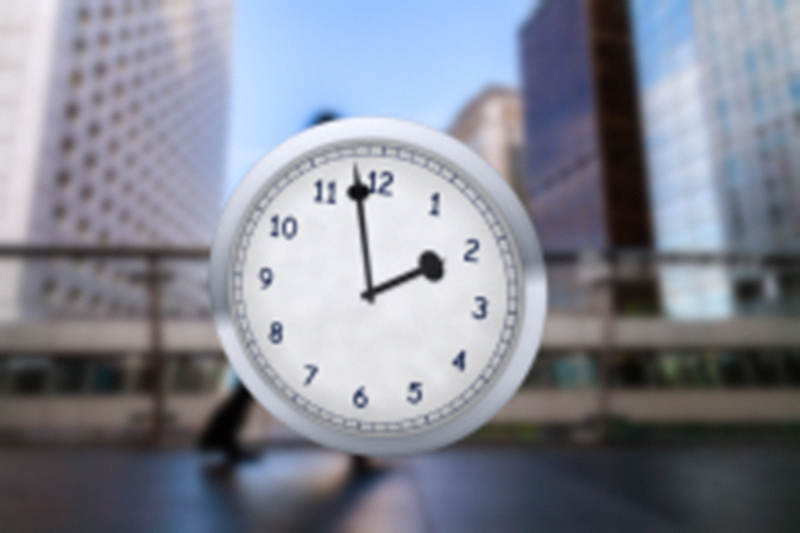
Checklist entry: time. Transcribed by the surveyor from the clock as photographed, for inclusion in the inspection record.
1:58
